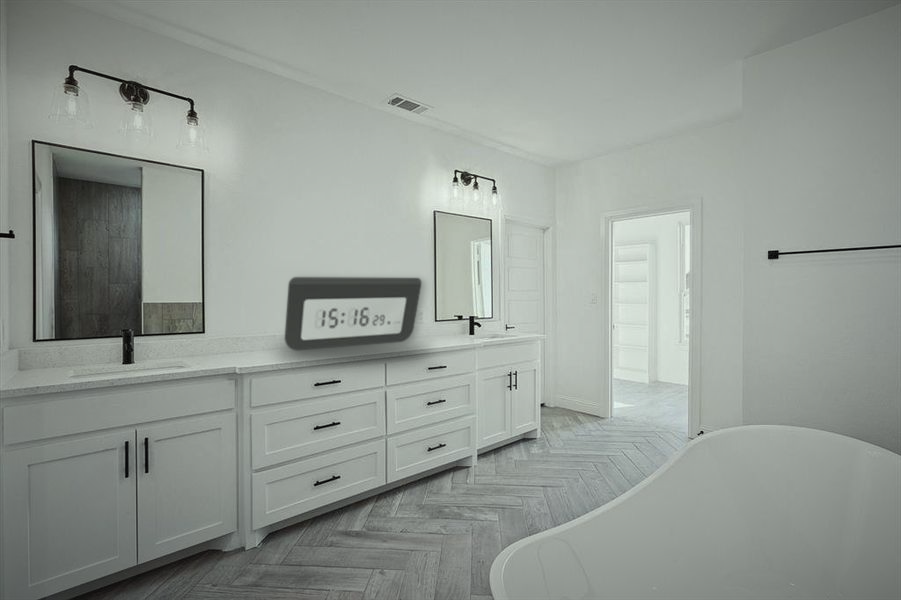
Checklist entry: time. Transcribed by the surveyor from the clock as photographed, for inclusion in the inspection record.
15:16:29
